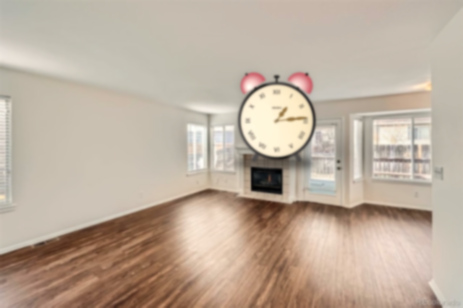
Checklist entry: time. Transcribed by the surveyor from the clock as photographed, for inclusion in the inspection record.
1:14
